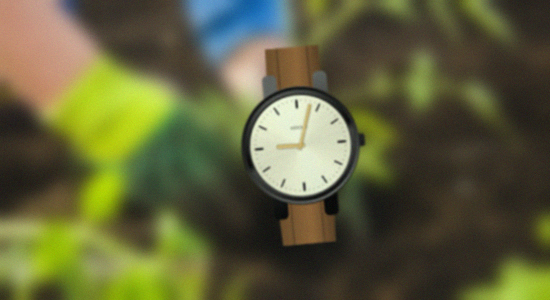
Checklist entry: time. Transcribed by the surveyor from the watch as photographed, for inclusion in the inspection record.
9:03
